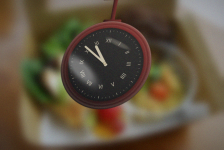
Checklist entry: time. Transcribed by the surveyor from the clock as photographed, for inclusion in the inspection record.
10:51
